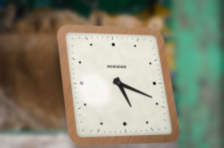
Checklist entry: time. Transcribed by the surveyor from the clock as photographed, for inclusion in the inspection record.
5:19
